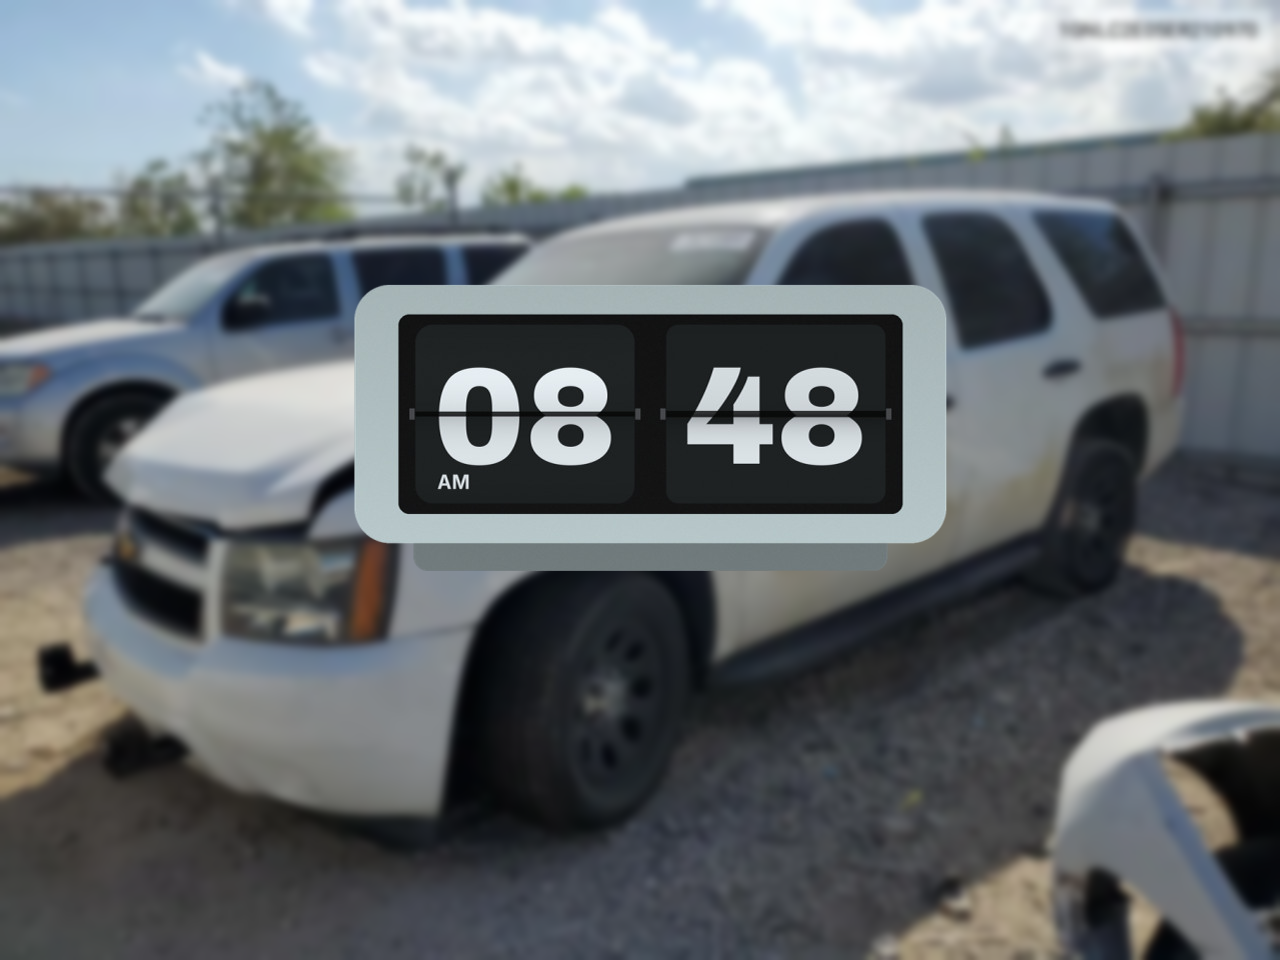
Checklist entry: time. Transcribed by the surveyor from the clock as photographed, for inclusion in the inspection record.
8:48
